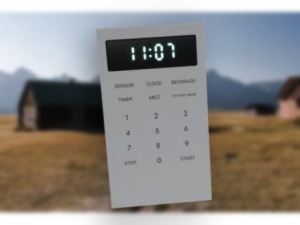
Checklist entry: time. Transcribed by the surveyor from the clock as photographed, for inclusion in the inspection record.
11:07
